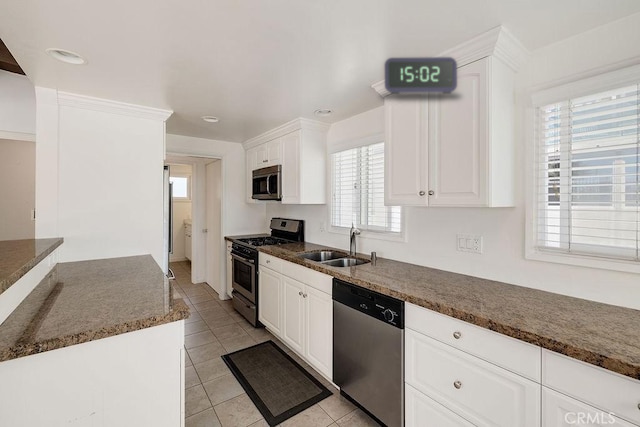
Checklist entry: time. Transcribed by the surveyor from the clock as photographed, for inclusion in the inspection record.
15:02
